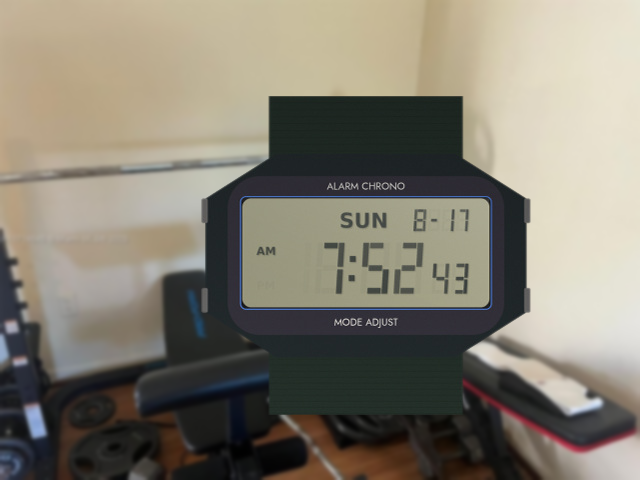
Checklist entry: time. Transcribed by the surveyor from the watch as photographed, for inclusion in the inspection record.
7:52:43
